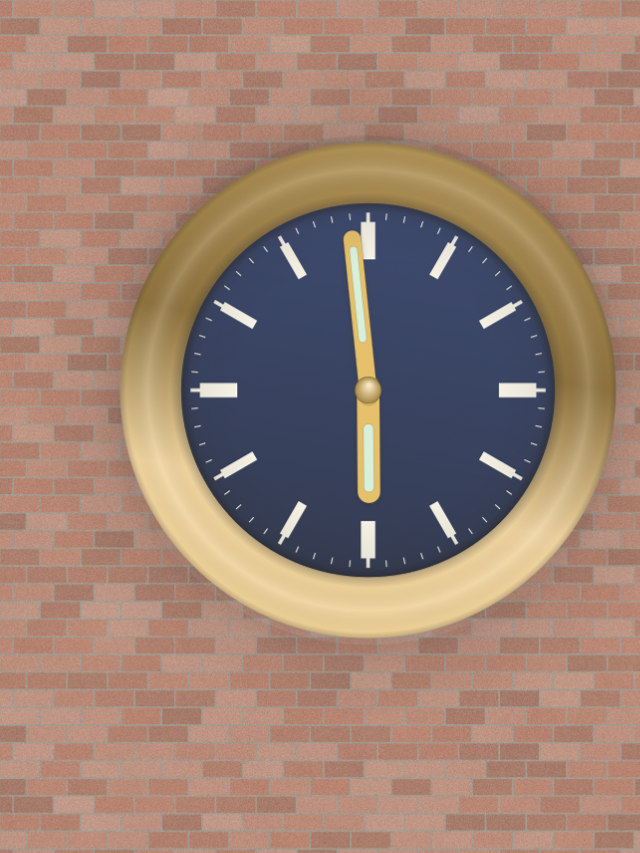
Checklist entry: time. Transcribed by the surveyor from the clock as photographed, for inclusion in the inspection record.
5:59
